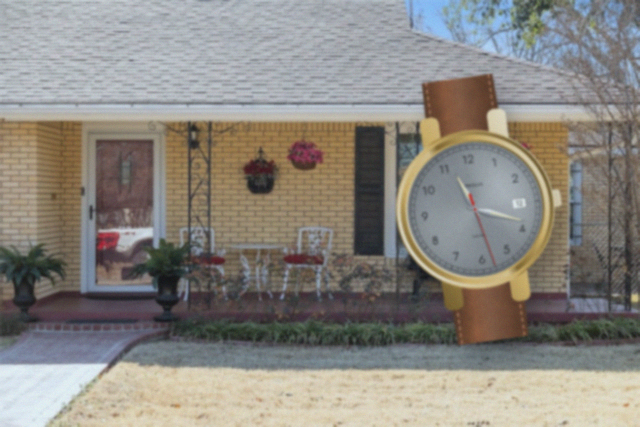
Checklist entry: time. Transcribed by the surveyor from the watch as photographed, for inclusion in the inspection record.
11:18:28
